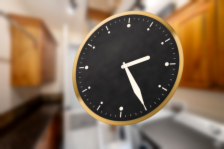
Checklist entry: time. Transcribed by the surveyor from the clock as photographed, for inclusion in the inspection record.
2:25
